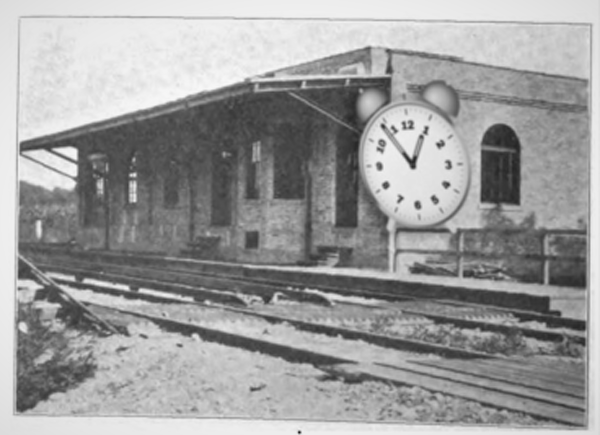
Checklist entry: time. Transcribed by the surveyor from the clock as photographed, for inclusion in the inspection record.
12:54
